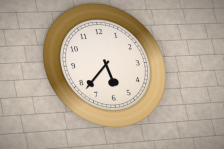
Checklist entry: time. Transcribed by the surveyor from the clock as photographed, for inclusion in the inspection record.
5:38
